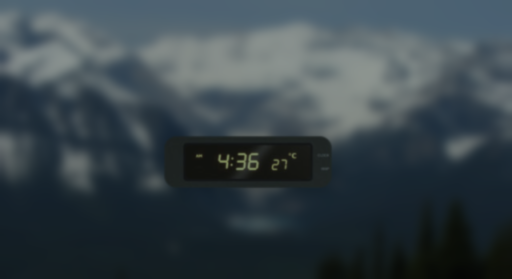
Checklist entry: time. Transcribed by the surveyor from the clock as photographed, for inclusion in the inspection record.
4:36
